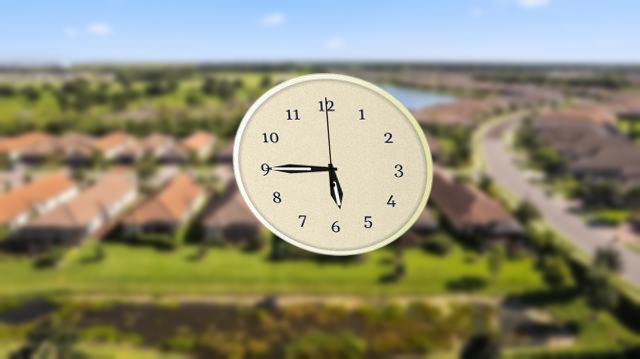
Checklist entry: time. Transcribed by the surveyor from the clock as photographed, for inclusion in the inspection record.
5:45:00
